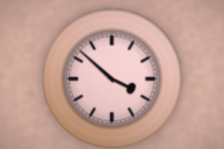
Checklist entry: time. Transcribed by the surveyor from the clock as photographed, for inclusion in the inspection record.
3:52
